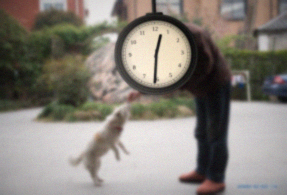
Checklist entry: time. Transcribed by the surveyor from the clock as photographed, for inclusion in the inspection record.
12:31
